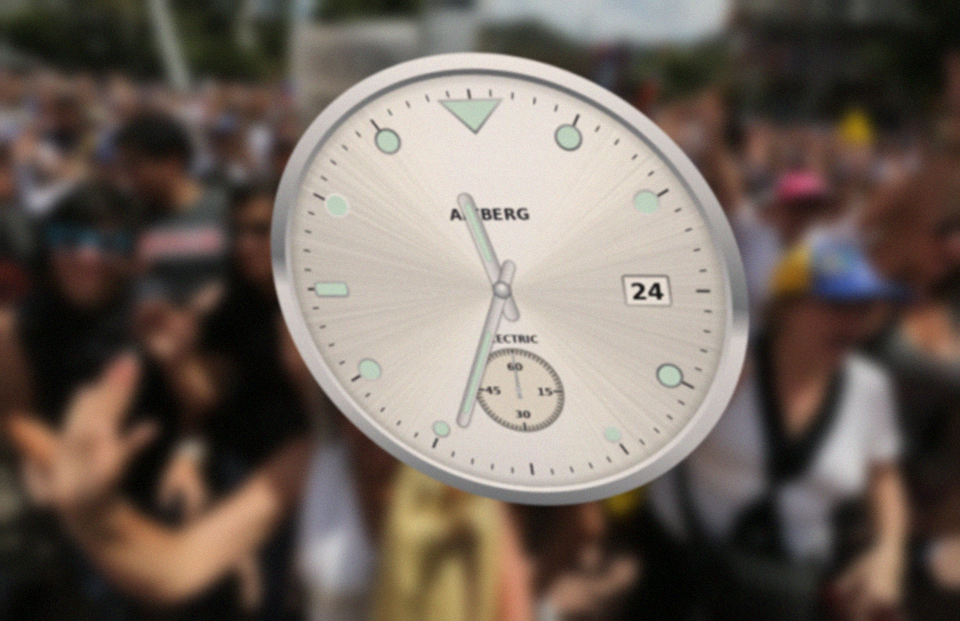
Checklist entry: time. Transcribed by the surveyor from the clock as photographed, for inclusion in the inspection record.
11:34
